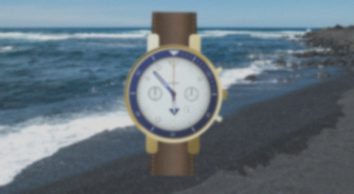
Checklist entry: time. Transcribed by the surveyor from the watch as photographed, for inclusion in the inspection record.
5:53
